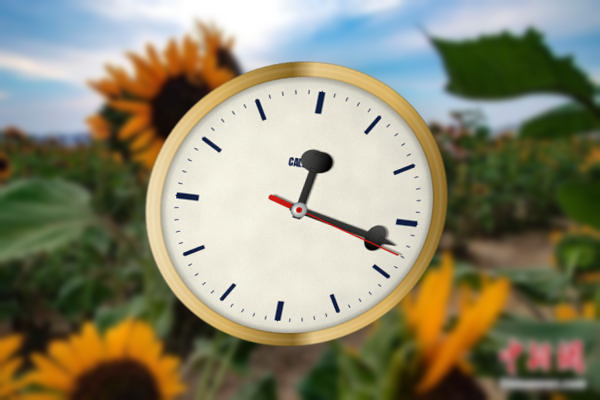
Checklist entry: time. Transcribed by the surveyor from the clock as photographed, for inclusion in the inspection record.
12:17:18
